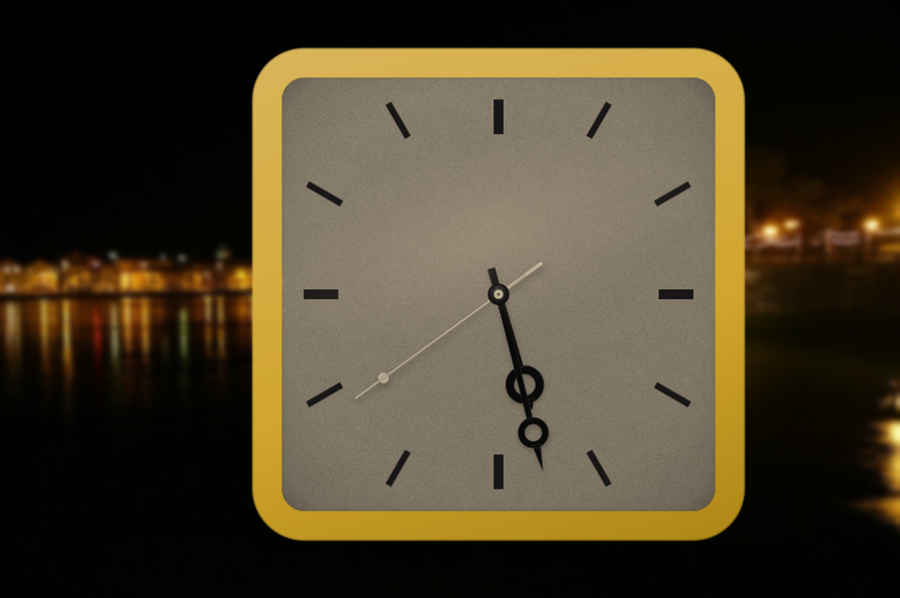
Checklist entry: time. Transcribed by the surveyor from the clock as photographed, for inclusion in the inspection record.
5:27:39
